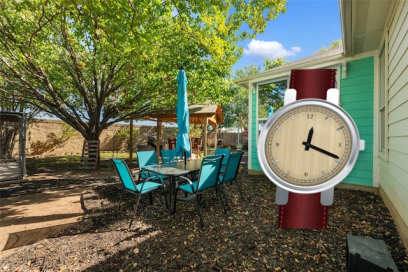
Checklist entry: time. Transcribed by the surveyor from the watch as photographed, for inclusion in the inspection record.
12:19
